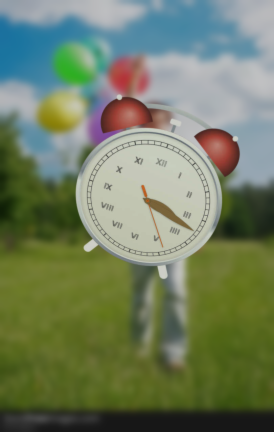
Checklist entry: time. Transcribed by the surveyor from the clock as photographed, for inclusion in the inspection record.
3:17:24
